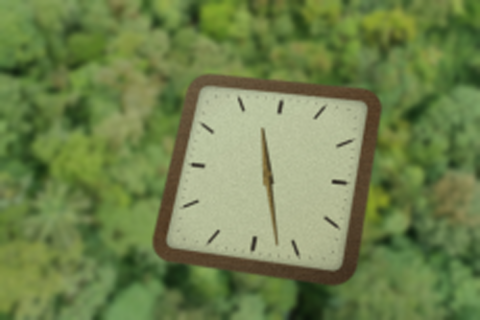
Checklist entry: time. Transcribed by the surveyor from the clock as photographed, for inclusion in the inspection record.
11:27
